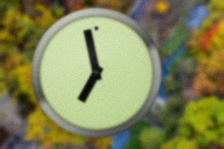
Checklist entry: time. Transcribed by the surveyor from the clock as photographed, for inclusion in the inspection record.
6:58
